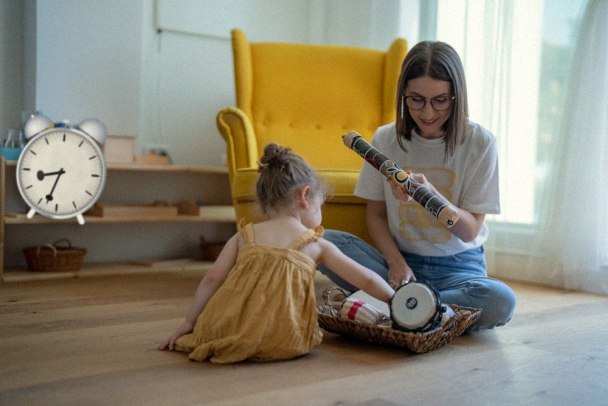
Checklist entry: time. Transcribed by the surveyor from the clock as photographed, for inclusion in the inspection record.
8:33
